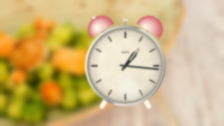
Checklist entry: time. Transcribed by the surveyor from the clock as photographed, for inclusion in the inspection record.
1:16
